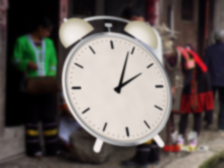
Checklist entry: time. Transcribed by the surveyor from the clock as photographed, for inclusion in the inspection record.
2:04
